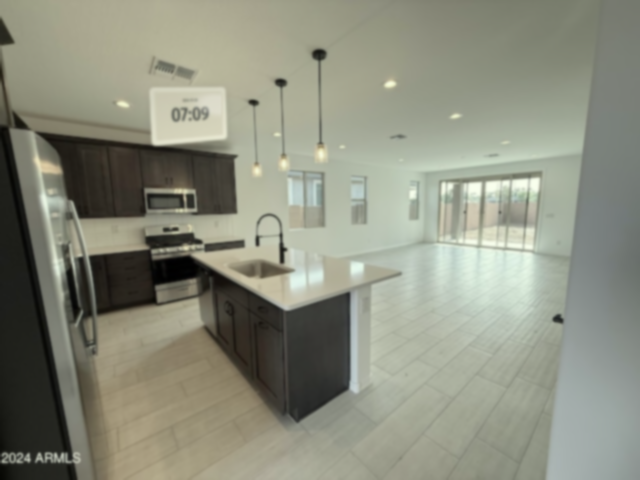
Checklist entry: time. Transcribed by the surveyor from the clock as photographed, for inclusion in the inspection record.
7:09
